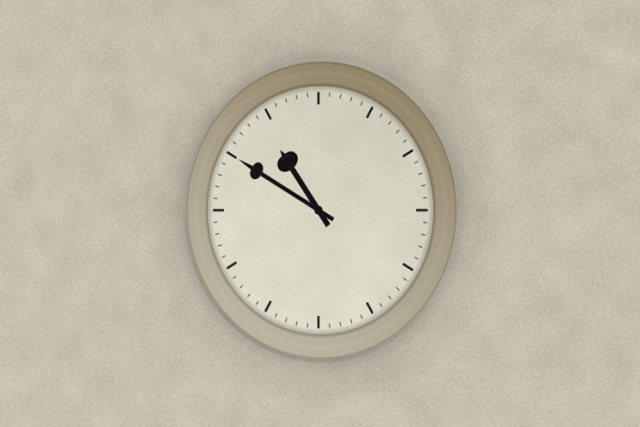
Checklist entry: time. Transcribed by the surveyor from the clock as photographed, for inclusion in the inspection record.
10:50
